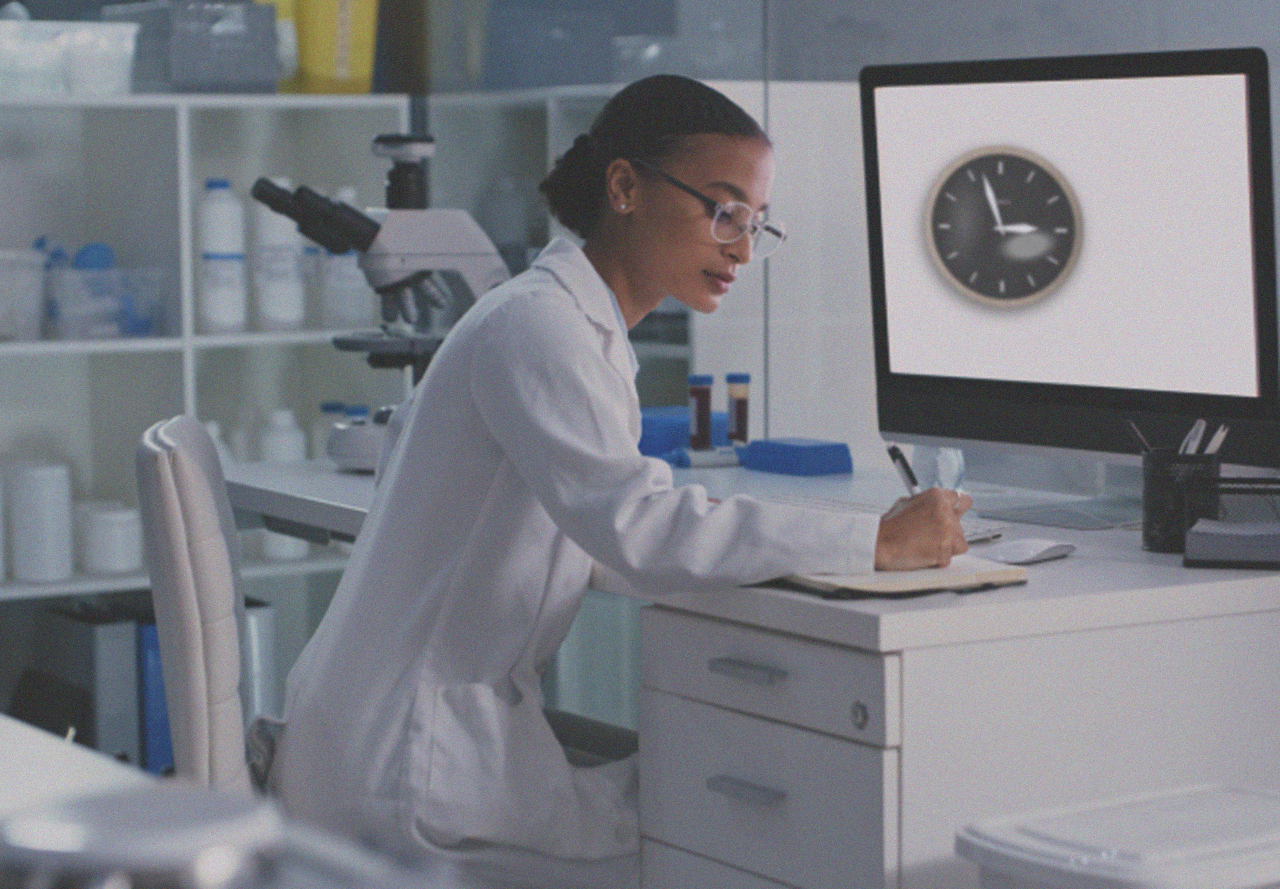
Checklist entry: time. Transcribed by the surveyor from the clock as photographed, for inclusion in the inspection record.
2:57
